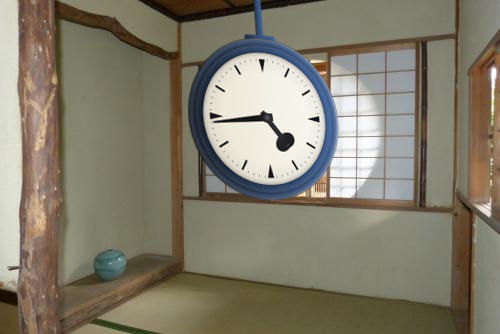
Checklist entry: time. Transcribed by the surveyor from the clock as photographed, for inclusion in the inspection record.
4:44
